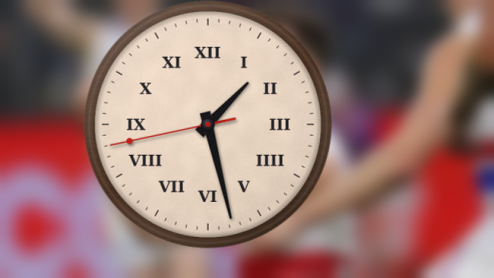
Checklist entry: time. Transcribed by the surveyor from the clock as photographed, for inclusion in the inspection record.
1:27:43
